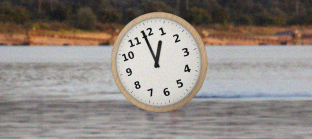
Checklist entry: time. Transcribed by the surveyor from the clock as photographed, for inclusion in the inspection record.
12:59
